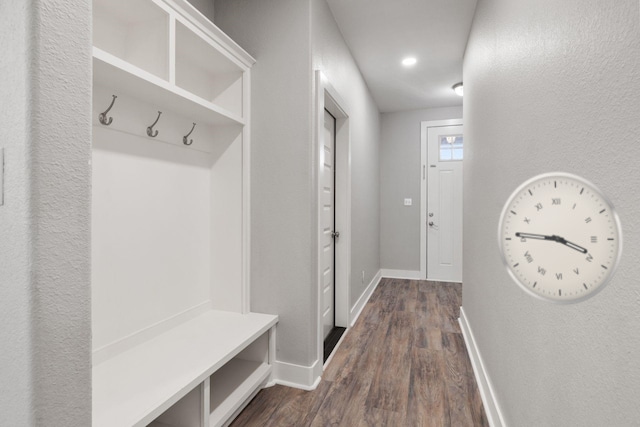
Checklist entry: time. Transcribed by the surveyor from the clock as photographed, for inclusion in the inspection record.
3:46
